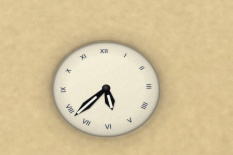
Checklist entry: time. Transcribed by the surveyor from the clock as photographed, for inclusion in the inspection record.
5:38
